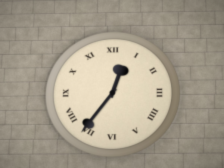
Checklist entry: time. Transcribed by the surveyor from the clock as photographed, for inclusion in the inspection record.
12:36
